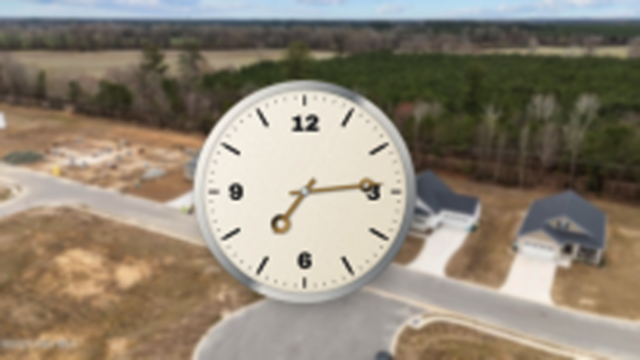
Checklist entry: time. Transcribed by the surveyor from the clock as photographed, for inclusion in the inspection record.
7:14
